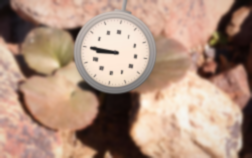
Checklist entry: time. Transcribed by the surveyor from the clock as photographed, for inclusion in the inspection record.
8:45
